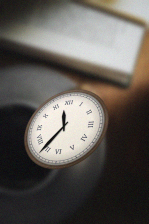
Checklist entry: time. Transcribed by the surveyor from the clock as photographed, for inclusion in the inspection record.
11:36
